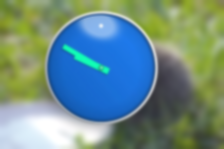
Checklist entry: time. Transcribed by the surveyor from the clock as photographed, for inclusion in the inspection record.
9:50
